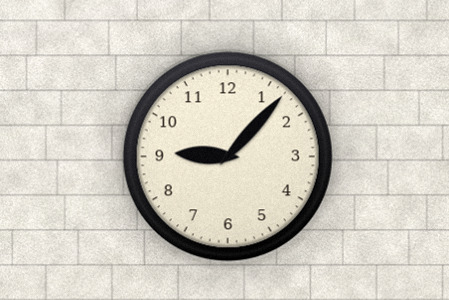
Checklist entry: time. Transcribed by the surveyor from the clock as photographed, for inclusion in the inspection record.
9:07
